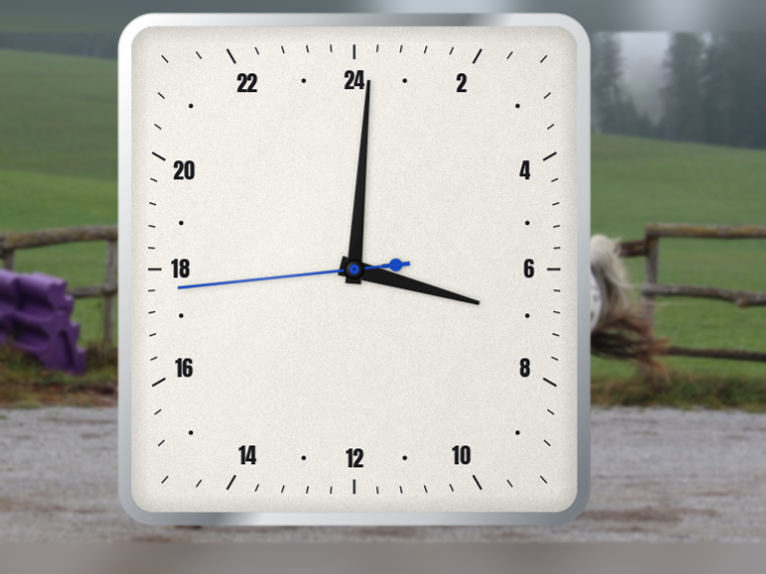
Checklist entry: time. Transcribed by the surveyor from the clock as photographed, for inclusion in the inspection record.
7:00:44
